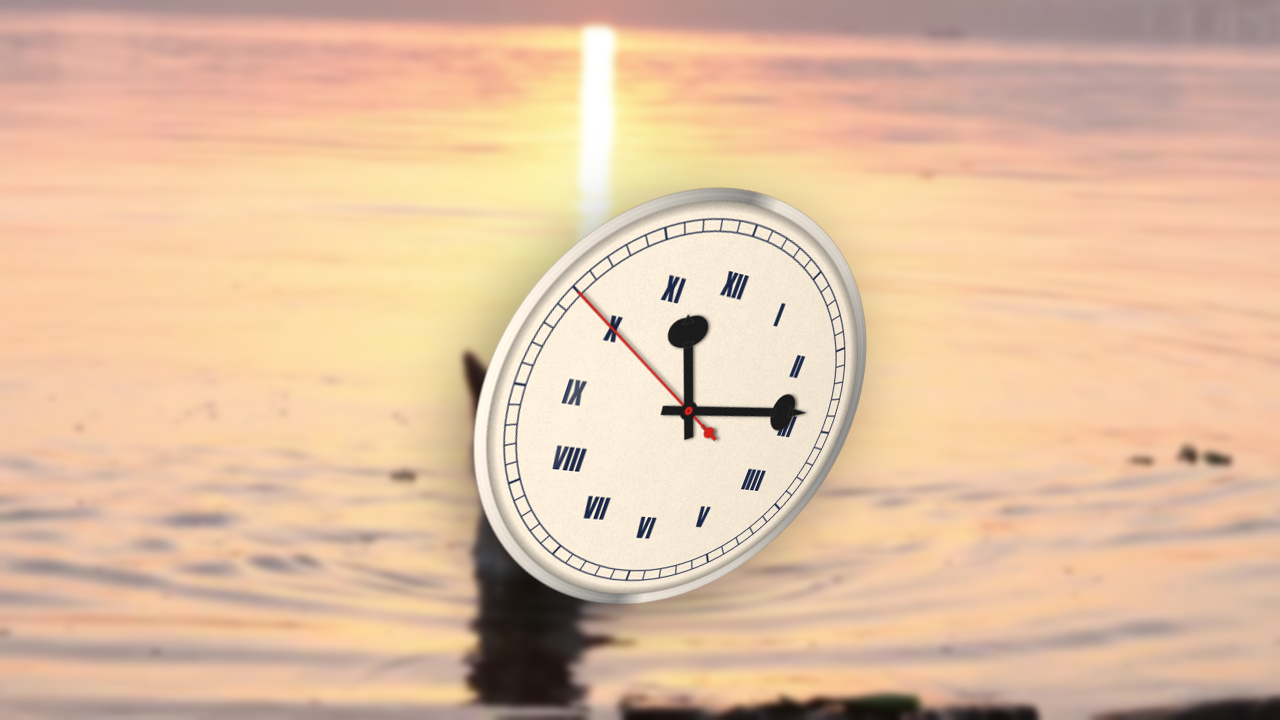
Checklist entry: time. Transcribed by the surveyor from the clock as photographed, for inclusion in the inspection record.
11:13:50
